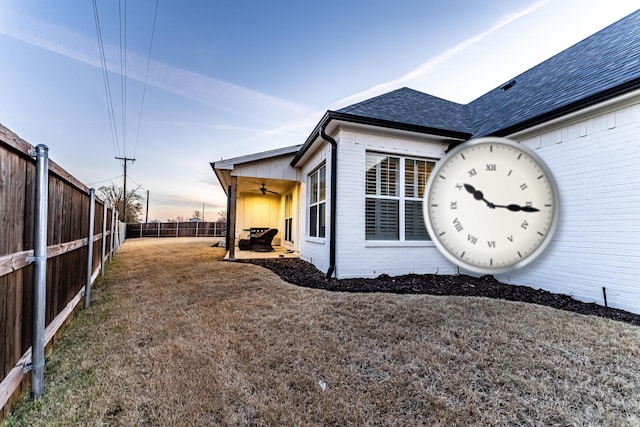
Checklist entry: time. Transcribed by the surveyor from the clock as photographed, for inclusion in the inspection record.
10:16
